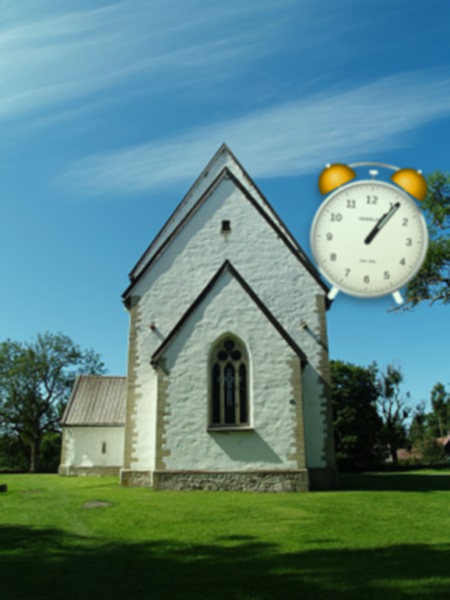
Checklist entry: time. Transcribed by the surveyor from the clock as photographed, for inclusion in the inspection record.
1:06
